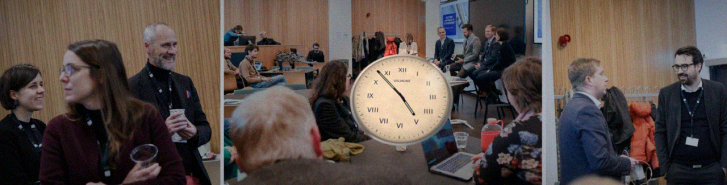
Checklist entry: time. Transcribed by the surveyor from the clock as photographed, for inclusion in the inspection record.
4:53
